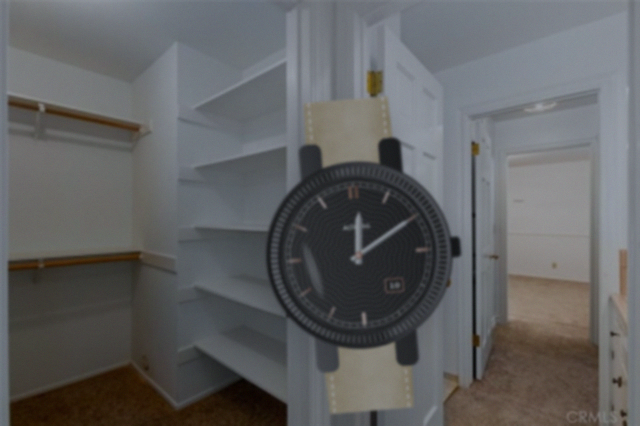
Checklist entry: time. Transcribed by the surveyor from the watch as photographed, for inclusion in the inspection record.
12:10
